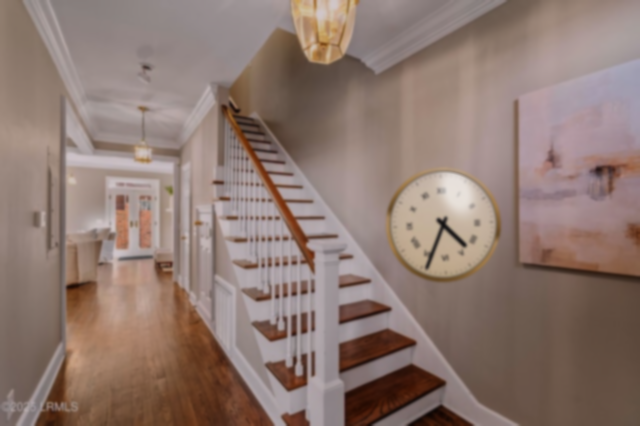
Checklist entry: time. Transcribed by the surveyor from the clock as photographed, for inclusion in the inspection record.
4:34
